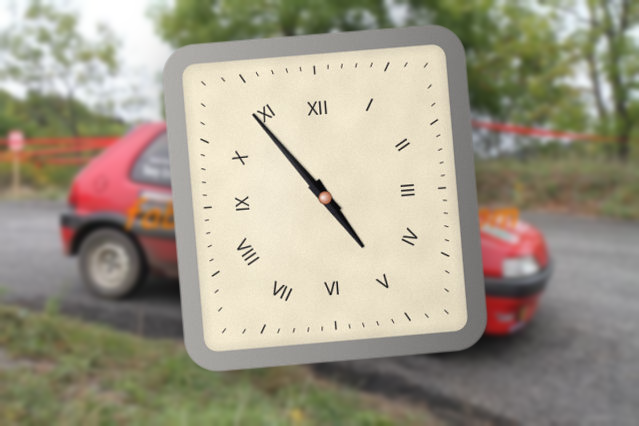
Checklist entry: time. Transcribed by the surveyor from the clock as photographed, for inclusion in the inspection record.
4:54
